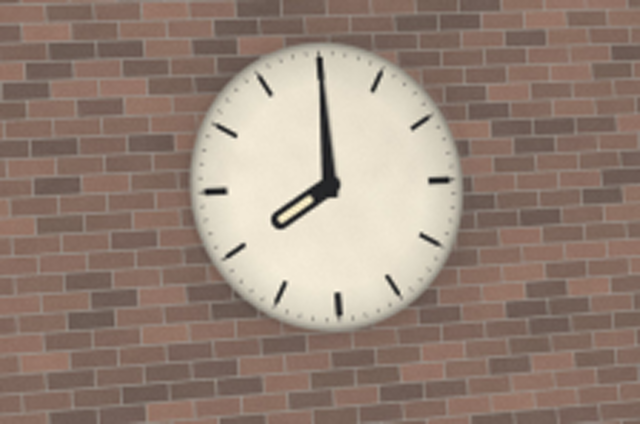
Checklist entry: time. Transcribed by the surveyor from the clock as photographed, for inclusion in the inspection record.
8:00
